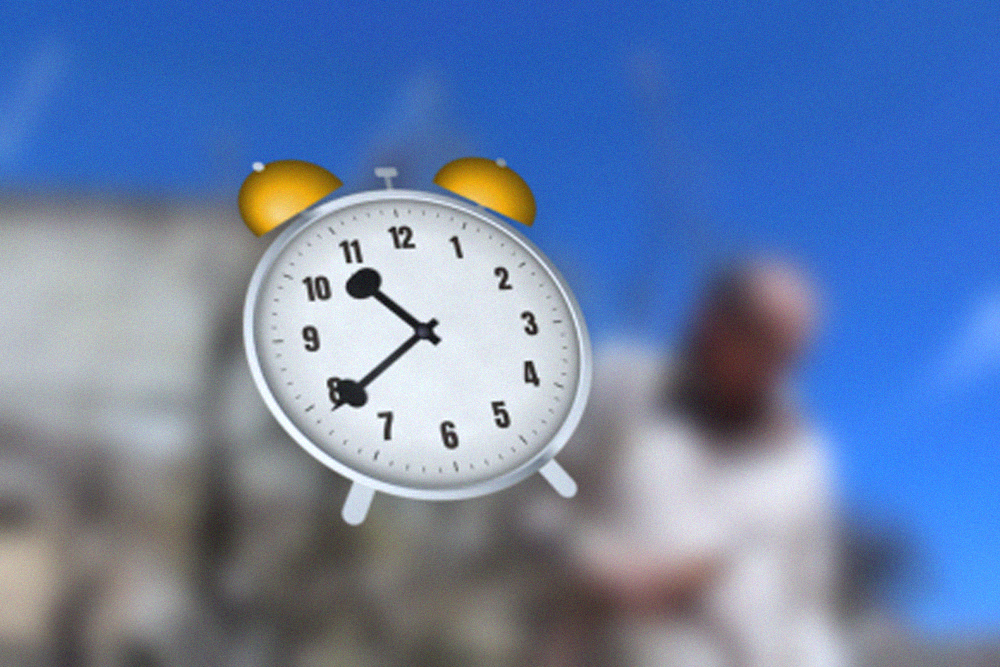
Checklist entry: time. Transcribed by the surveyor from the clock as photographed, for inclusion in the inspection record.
10:39
